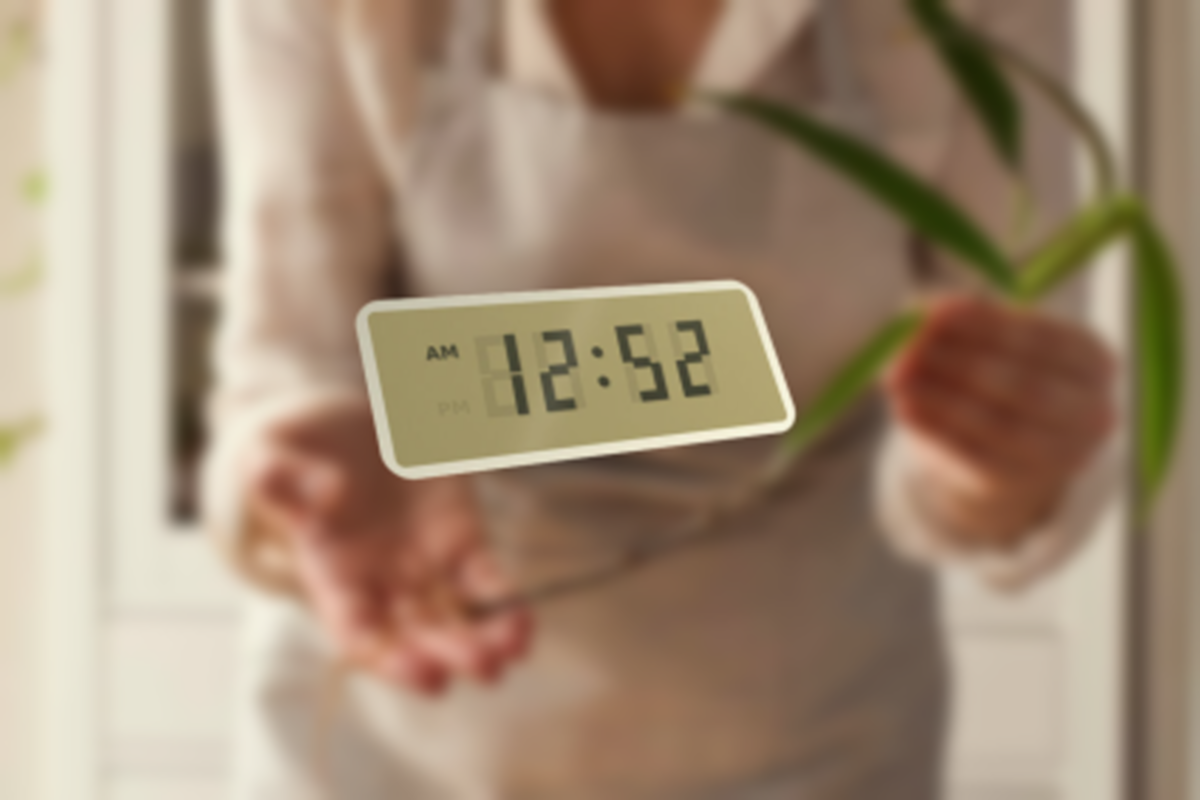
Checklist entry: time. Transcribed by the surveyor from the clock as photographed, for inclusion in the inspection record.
12:52
